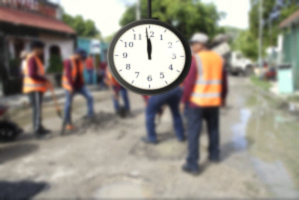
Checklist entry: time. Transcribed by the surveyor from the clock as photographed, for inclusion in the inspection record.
11:59
